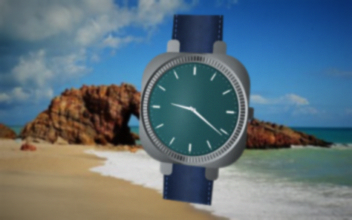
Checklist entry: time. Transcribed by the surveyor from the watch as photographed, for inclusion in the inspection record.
9:21
